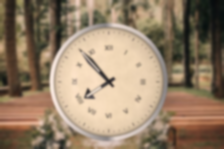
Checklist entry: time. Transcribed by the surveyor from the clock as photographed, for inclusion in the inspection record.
7:53
